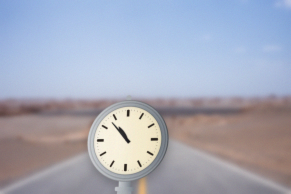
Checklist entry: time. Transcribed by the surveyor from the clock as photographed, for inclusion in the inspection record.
10:53
